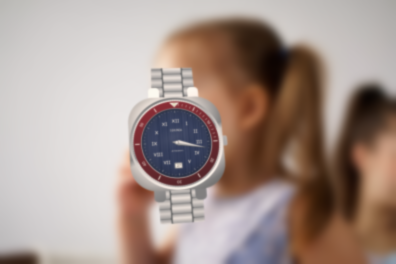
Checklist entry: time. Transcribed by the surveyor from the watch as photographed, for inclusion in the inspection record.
3:17
